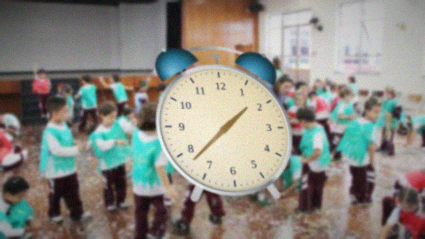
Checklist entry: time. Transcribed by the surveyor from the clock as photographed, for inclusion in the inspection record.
1:38
